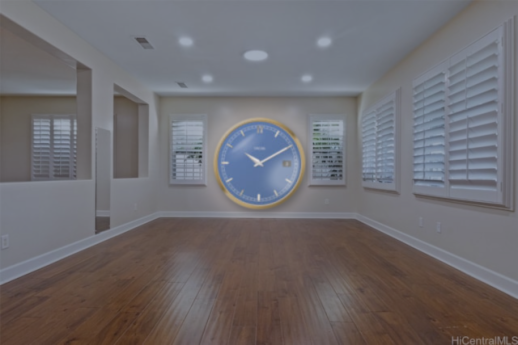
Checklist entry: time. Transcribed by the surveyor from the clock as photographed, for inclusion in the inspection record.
10:10
